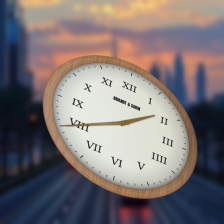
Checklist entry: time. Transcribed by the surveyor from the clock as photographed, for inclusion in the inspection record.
1:40
